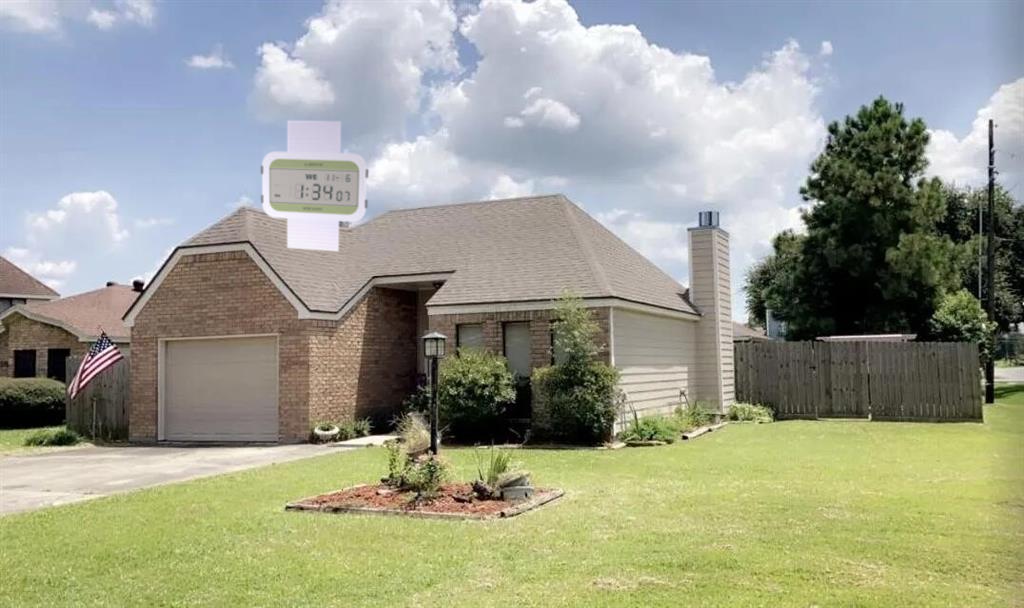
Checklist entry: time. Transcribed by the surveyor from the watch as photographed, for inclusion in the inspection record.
1:34:07
